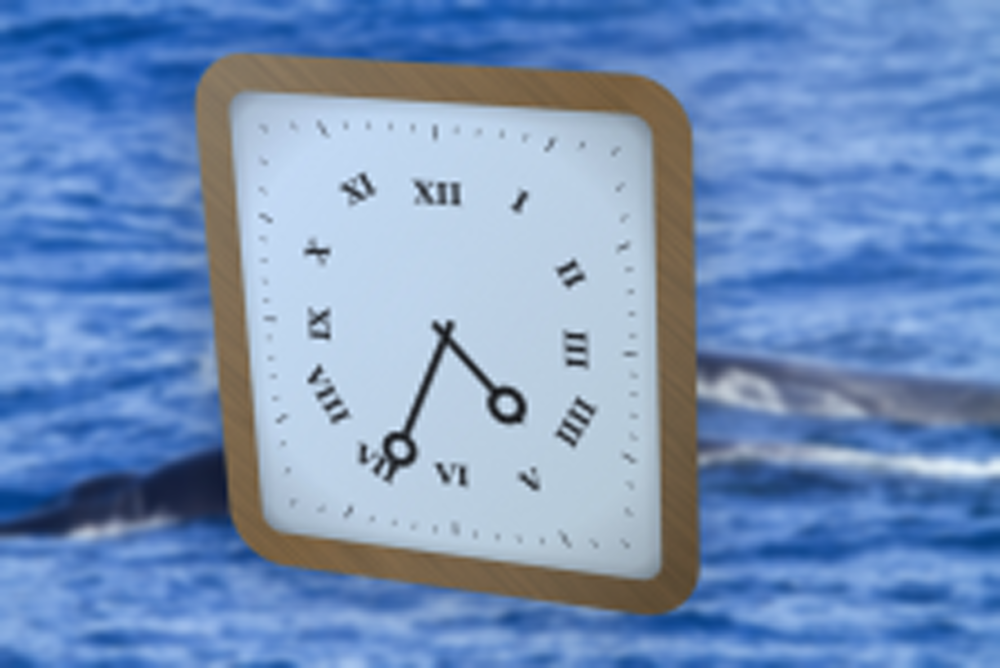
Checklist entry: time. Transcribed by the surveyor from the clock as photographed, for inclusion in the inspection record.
4:34
